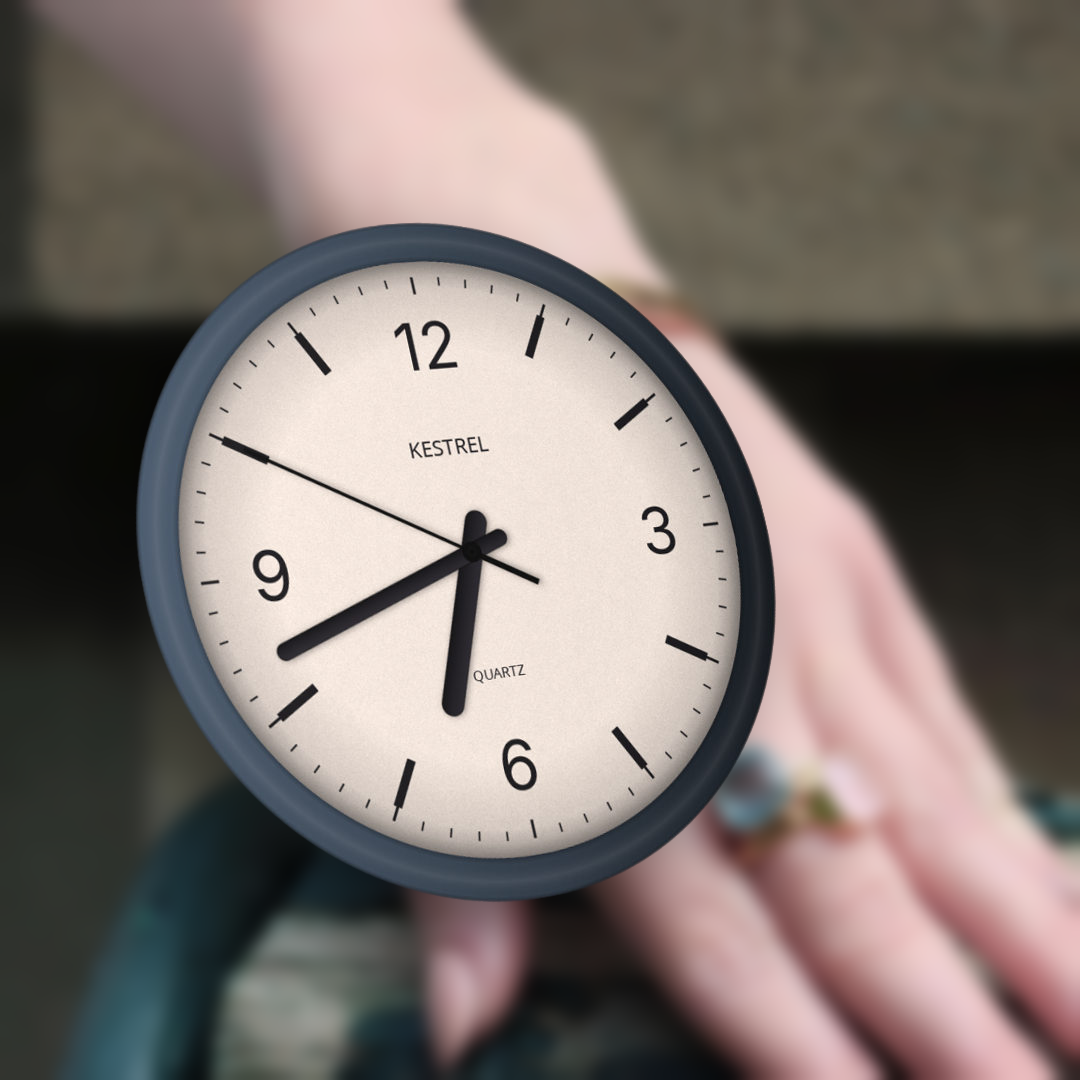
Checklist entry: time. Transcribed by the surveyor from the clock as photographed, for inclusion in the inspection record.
6:41:50
